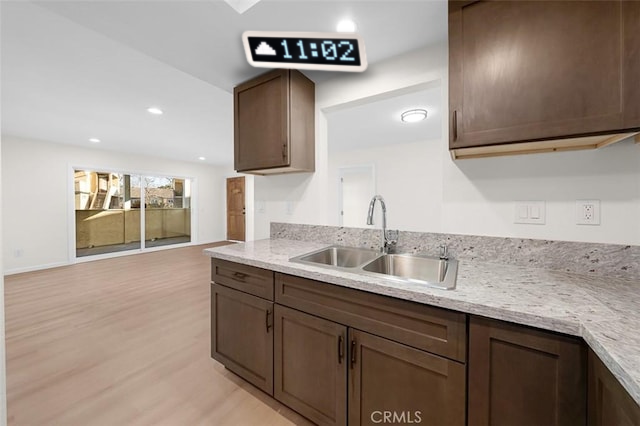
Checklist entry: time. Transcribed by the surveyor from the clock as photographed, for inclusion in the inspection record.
11:02
